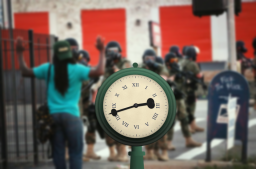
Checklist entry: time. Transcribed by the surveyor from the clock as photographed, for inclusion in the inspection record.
2:42
